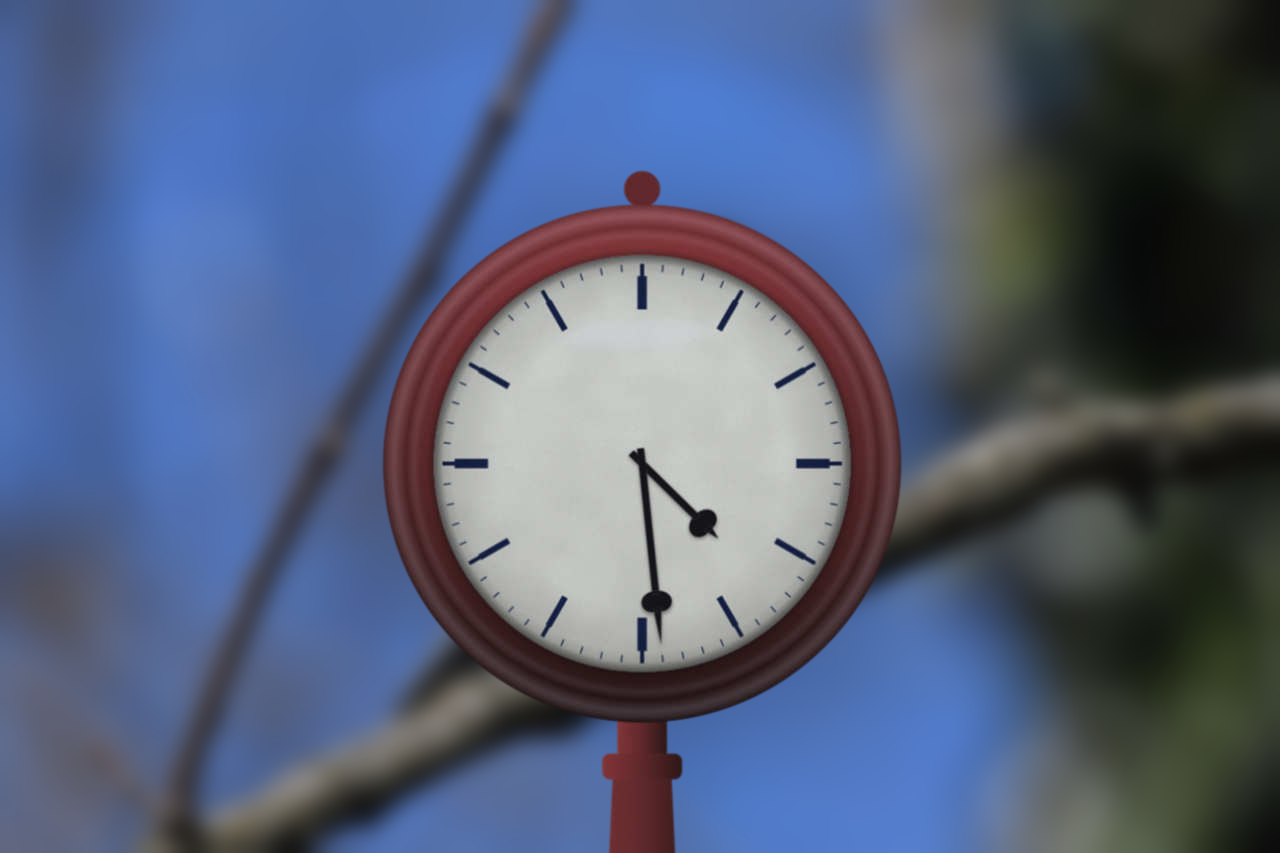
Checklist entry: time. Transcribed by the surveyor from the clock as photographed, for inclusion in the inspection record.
4:29
